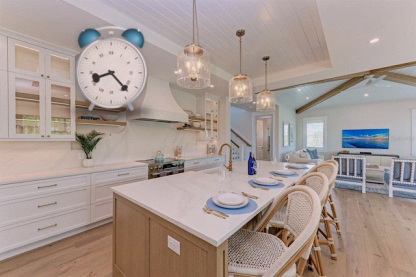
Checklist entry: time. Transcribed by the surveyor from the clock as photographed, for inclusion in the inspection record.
8:23
